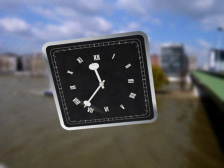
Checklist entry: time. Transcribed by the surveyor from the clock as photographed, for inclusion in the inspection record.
11:37
